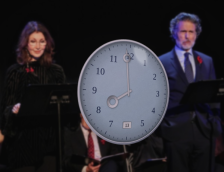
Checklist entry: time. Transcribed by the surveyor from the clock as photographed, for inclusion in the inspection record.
7:59
